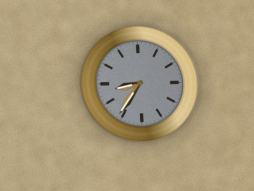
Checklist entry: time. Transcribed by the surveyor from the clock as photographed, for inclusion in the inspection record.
8:36
